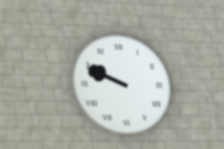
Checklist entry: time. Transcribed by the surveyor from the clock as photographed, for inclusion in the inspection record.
9:49
